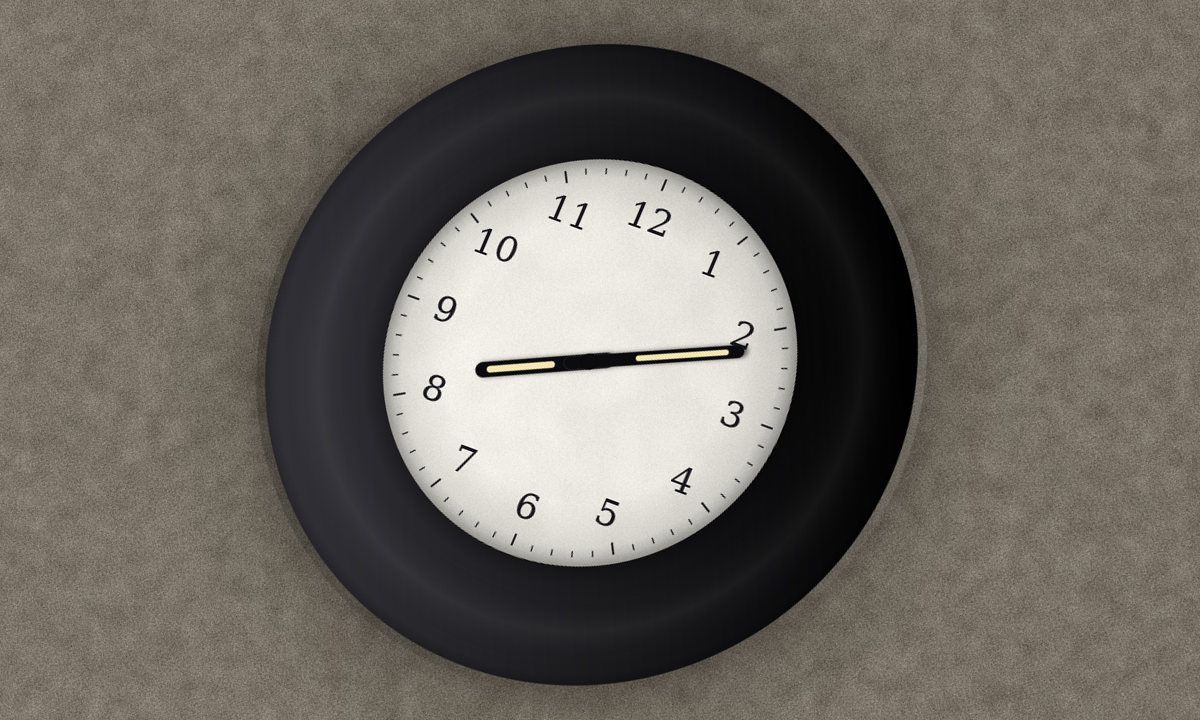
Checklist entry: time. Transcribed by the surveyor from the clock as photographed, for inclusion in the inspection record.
8:11
